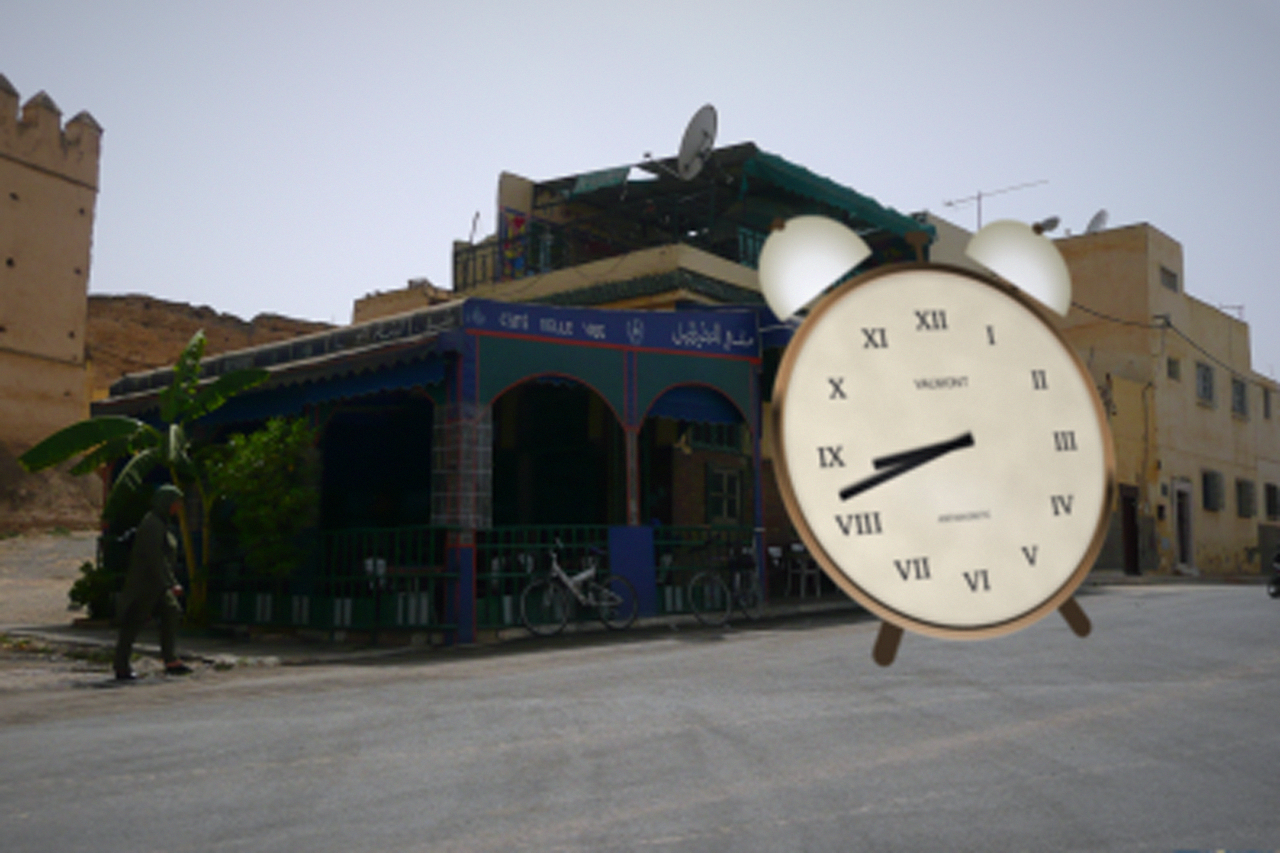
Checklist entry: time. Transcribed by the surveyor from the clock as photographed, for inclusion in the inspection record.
8:42
